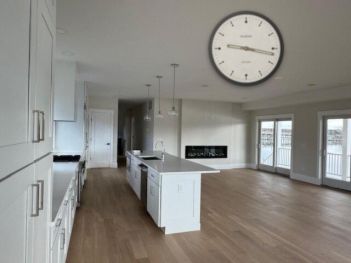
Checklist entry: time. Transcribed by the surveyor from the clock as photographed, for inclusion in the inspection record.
9:17
